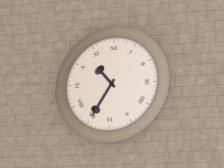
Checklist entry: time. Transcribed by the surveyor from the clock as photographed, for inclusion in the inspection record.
10:35
